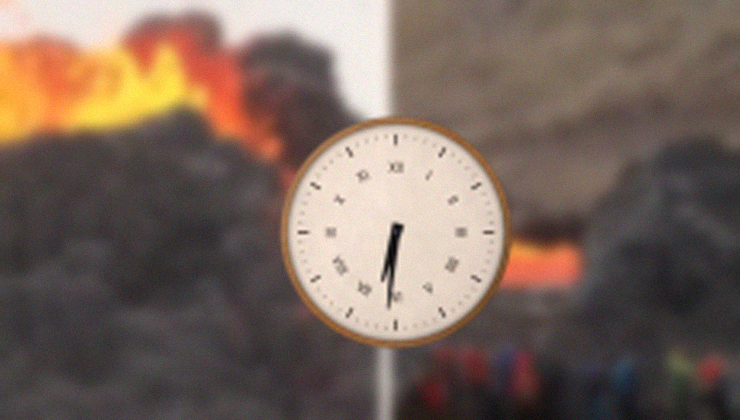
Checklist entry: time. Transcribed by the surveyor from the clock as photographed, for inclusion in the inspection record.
6:31
